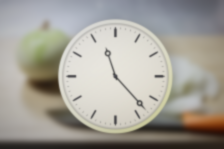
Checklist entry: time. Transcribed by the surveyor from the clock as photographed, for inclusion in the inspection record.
11:23
